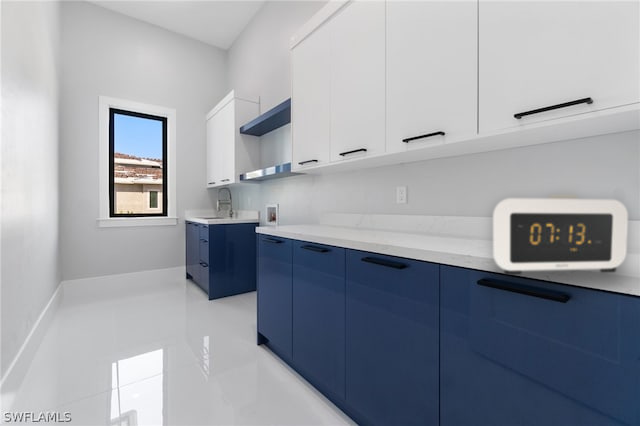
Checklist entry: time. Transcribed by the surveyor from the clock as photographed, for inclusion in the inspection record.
7:13
